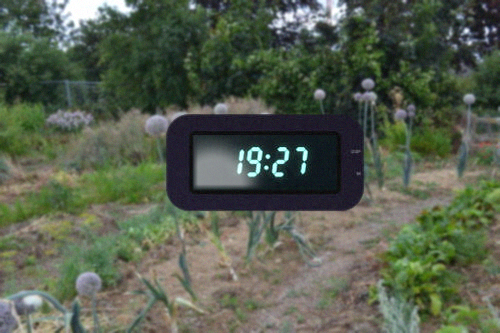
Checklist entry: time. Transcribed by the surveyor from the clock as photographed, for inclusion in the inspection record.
19:27
